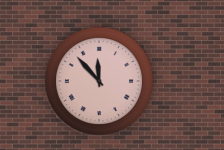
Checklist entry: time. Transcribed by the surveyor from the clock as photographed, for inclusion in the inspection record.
11:53
